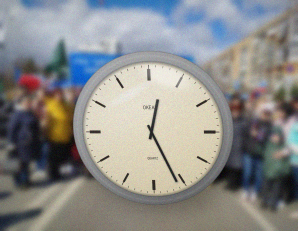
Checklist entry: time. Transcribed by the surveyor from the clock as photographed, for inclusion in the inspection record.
12:26
